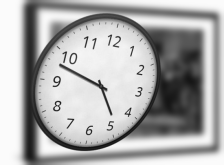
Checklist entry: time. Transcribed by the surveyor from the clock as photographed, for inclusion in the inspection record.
4:48
